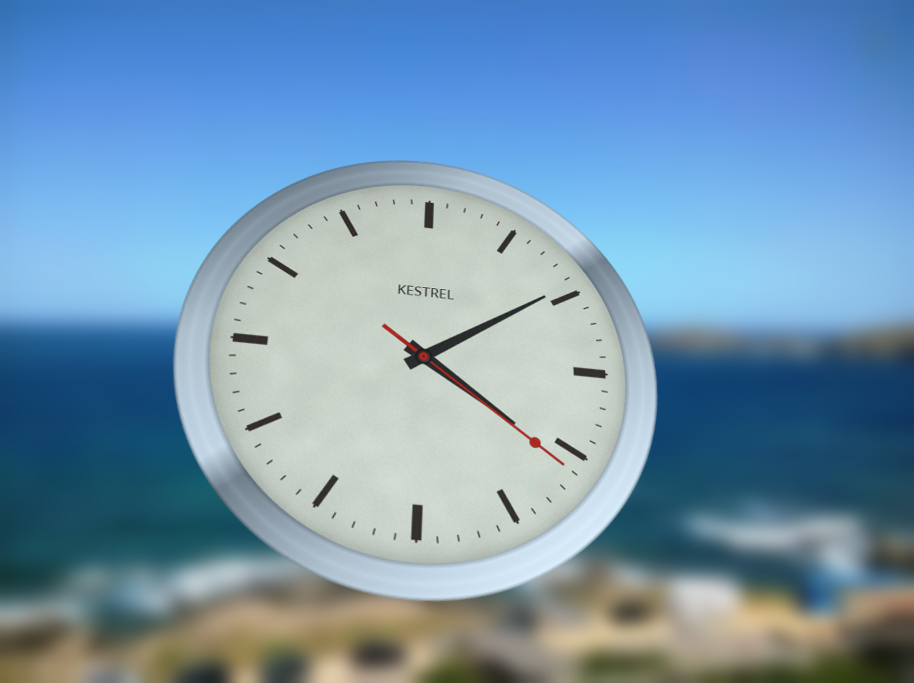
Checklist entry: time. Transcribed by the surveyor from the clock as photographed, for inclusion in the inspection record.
4:09:21
